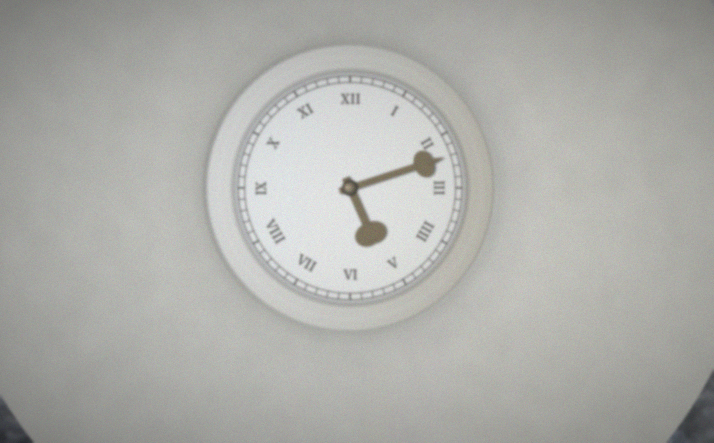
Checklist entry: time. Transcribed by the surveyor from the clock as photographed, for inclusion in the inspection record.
5:12
